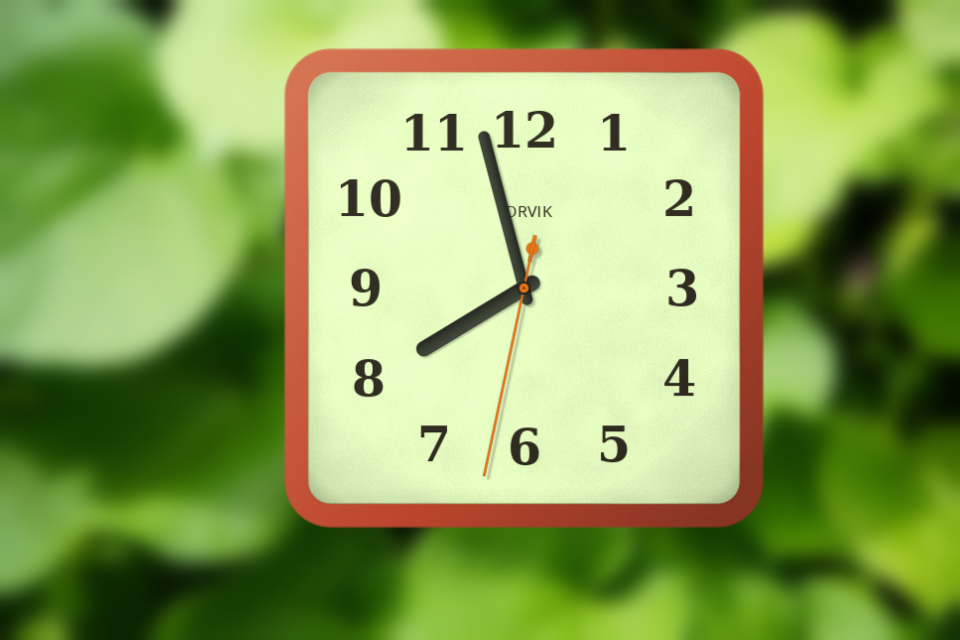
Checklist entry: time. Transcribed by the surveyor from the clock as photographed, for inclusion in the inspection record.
7:57:32
